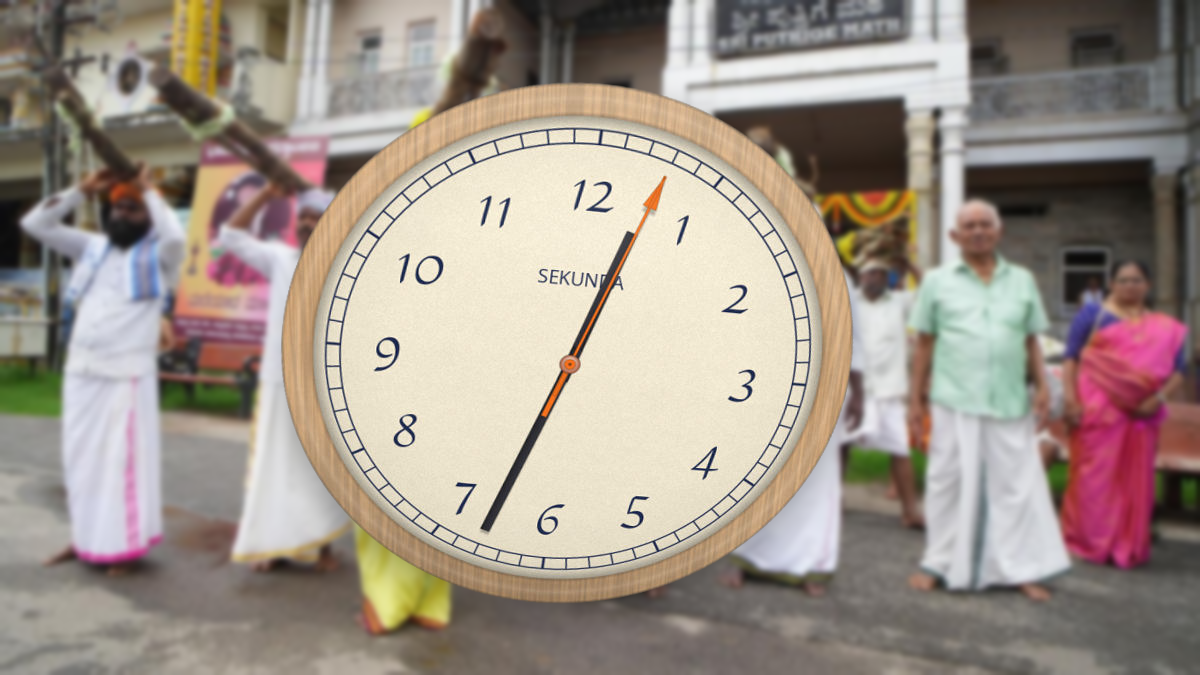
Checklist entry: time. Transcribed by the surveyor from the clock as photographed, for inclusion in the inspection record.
12:33:03
